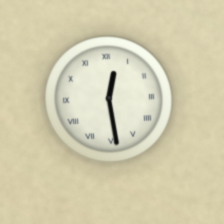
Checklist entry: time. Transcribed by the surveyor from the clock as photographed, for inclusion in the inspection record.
12:29
